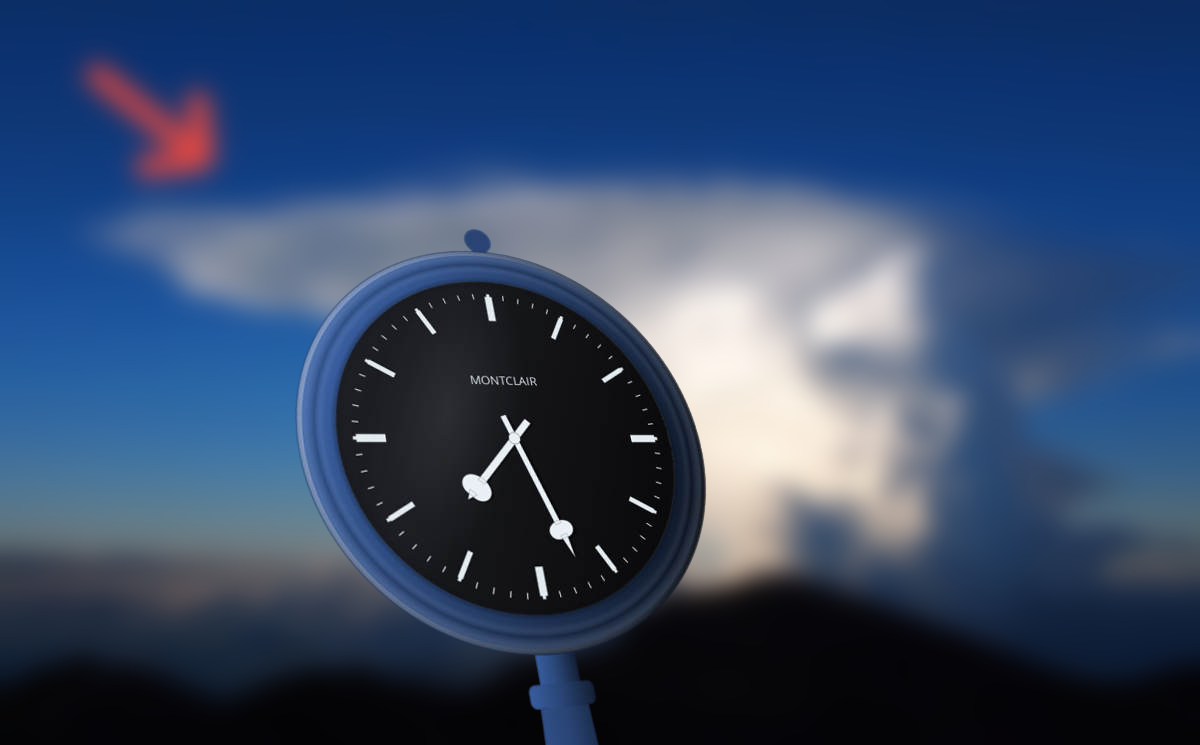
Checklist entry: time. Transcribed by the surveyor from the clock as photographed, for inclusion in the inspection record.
7:27
